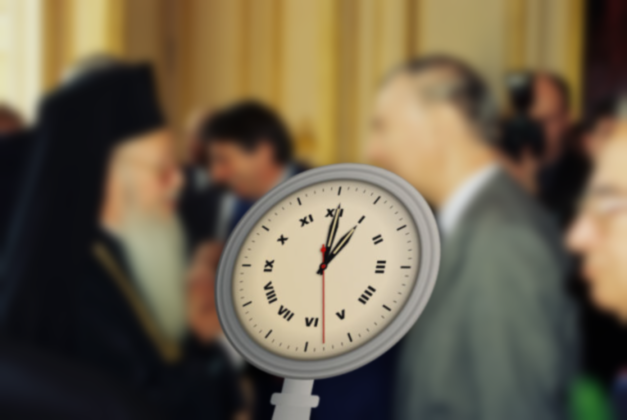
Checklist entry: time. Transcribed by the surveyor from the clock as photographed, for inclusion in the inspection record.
1:00:28
